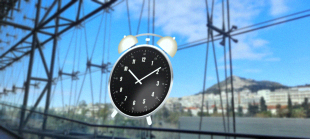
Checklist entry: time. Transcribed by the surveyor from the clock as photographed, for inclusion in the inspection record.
10:09
